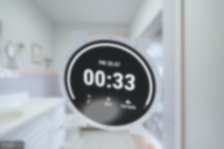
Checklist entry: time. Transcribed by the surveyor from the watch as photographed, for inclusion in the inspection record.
0:33
